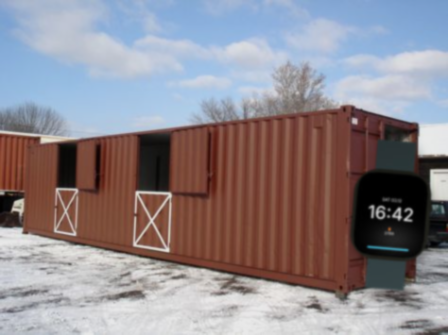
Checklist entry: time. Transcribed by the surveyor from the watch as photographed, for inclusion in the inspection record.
16:42
